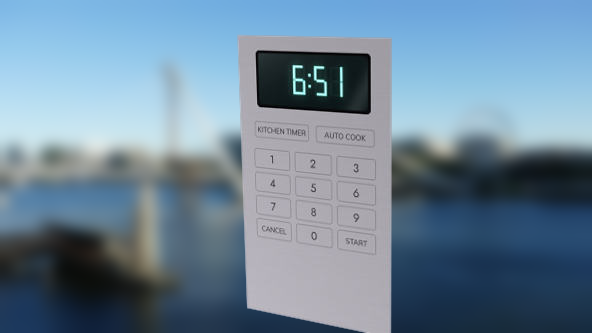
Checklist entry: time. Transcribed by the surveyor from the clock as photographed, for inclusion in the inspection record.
6:51
